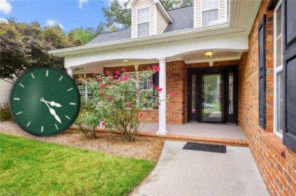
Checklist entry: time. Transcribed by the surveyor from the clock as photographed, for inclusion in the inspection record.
3:23
